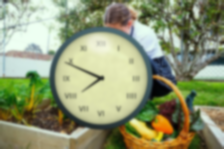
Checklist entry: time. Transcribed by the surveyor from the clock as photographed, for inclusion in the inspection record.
7:49
